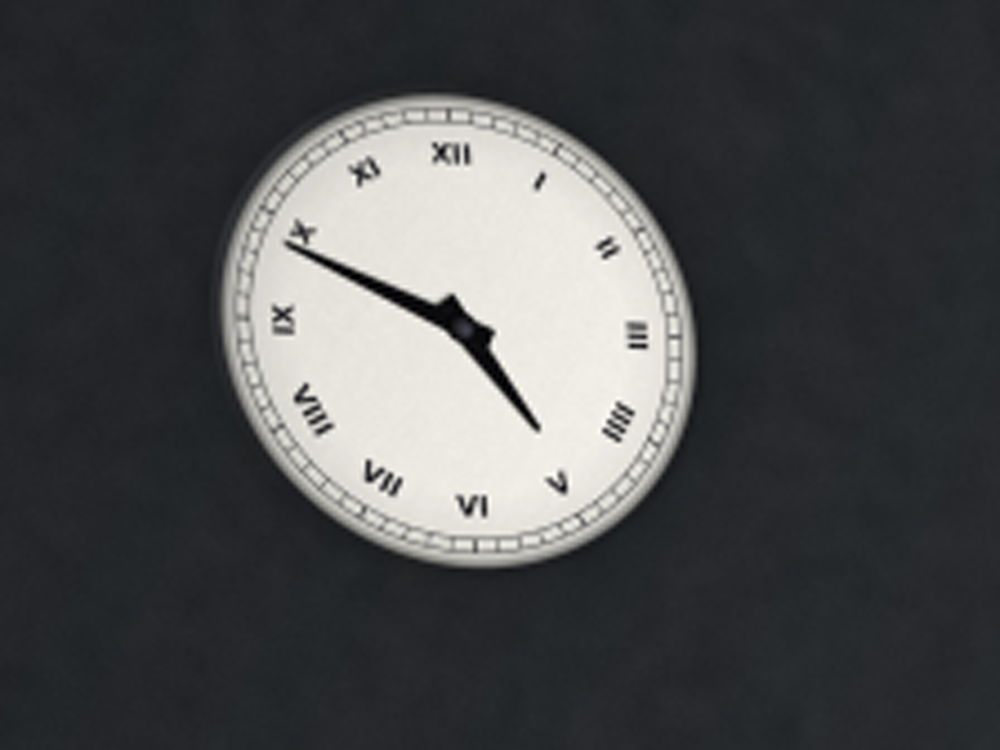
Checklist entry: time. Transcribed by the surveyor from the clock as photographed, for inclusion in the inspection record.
4:49
